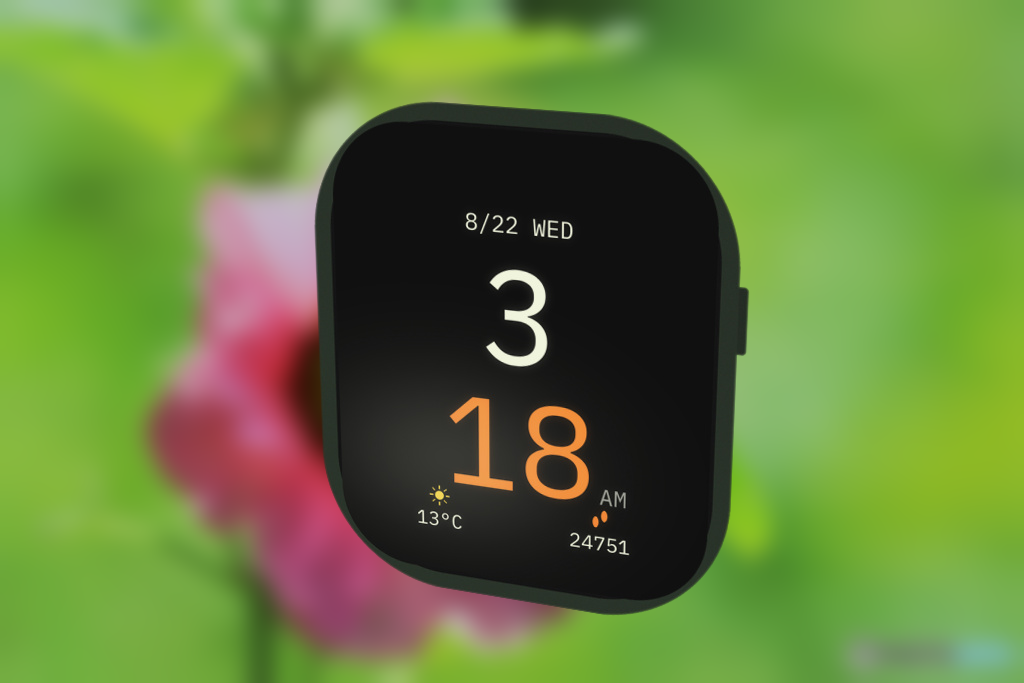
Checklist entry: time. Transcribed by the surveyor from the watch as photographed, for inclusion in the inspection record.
3:18
